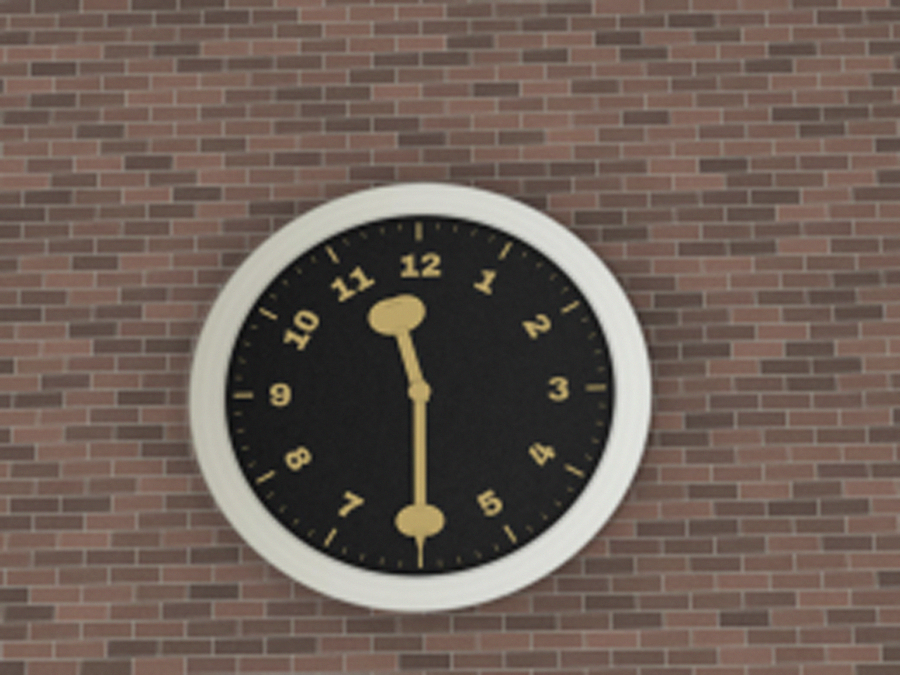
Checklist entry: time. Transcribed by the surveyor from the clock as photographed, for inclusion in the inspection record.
11:30
